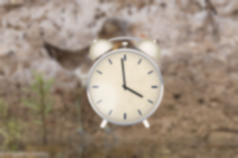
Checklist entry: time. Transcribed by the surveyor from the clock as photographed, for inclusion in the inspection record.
3:59
